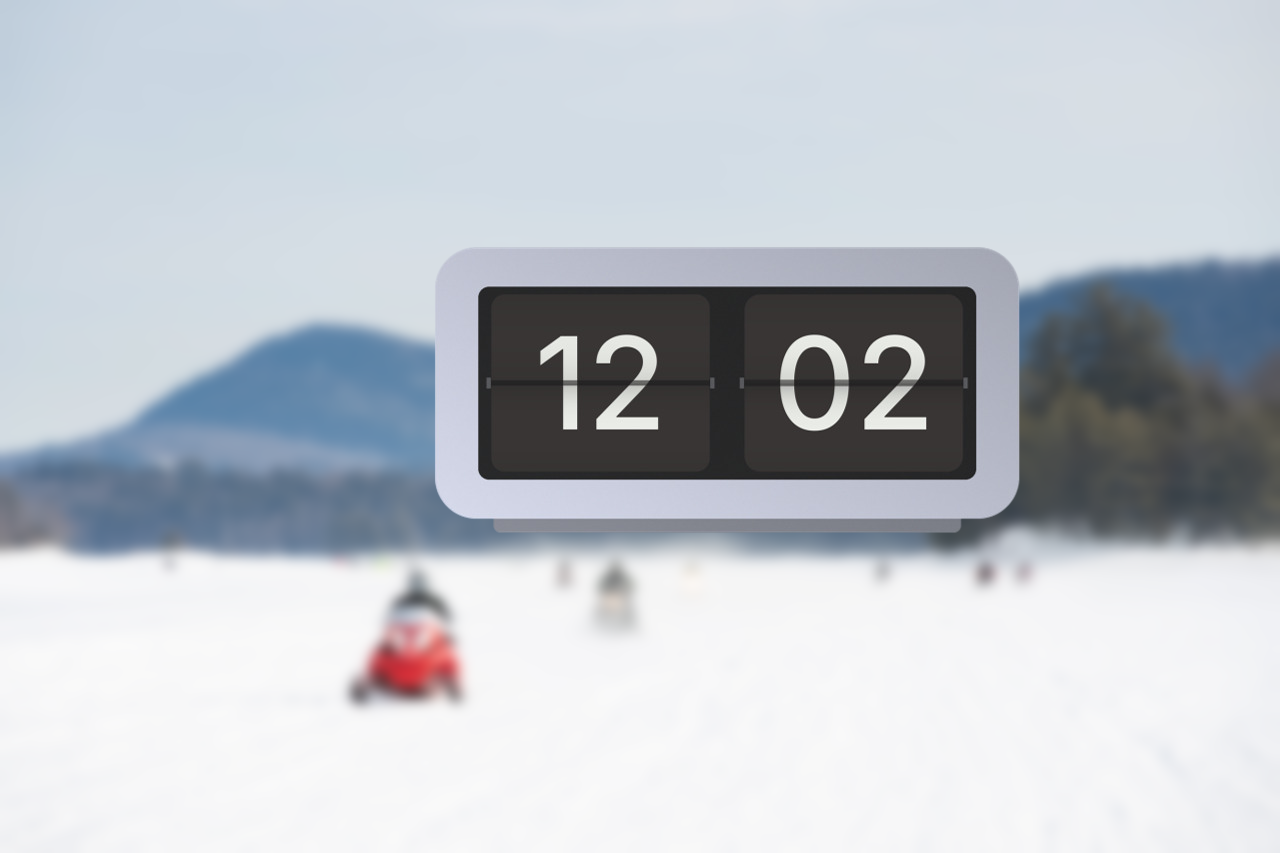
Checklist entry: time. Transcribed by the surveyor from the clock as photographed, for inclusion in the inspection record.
12:02
